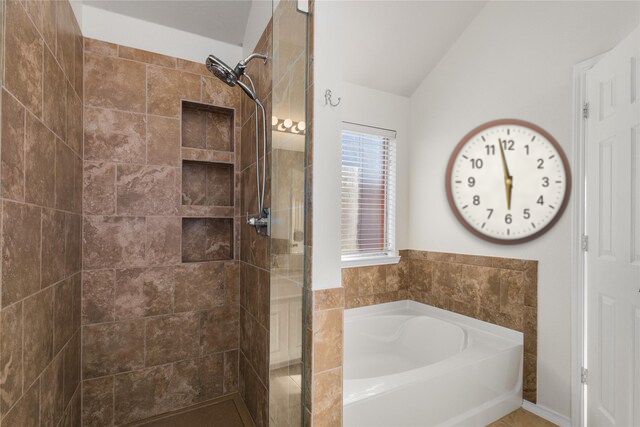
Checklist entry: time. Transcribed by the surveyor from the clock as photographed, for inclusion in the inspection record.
5:58
